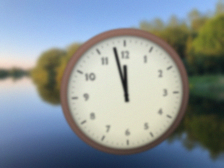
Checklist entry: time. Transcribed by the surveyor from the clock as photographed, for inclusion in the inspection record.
11:58
